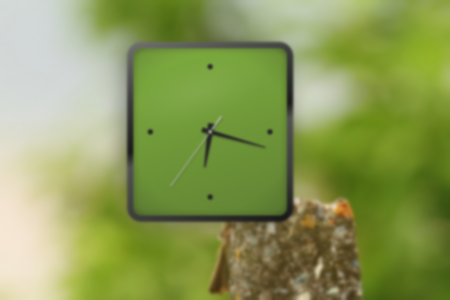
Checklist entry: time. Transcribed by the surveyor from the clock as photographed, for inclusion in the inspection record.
6:17:36
